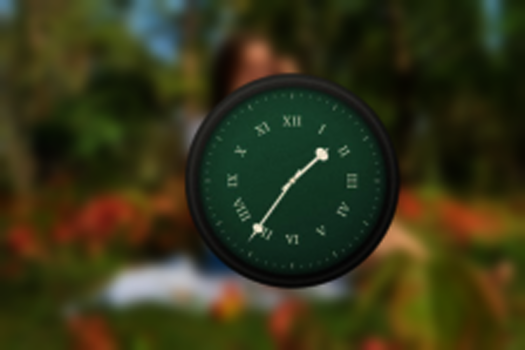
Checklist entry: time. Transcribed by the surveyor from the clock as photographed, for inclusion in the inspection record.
1:36
